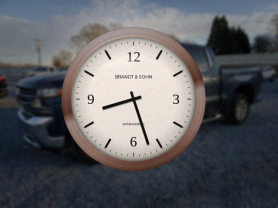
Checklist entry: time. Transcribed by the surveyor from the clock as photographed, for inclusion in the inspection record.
8:27
